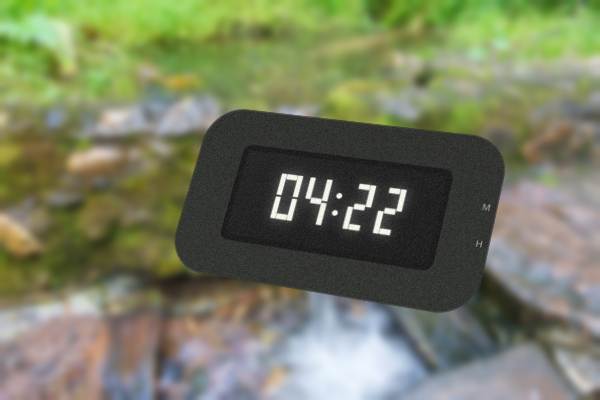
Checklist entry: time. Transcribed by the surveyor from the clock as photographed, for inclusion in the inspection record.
4:22
